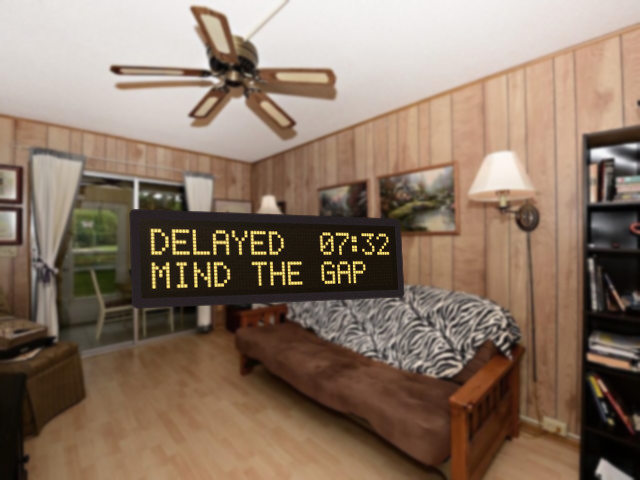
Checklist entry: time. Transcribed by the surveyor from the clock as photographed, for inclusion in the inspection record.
7:32
